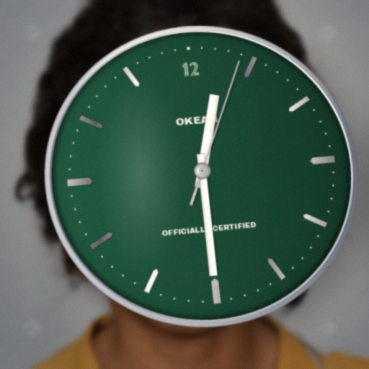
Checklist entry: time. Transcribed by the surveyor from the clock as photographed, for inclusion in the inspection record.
12:30:04
